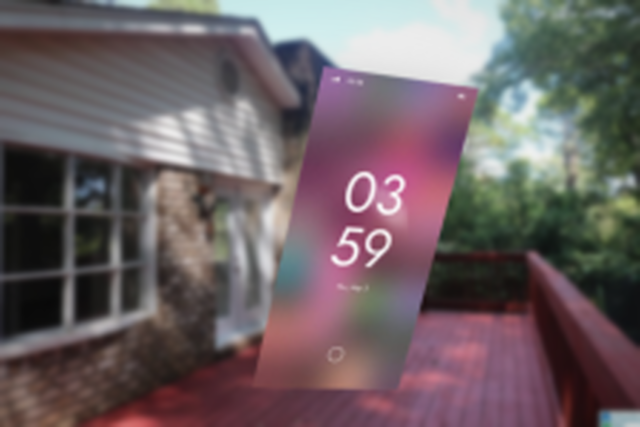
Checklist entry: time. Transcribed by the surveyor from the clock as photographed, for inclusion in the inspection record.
3:59
